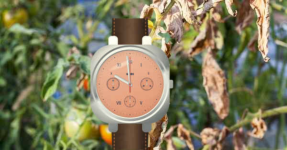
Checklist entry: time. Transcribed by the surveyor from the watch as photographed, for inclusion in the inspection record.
9:59
